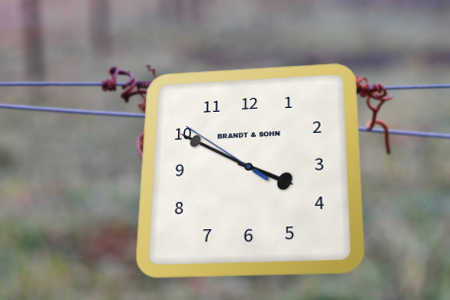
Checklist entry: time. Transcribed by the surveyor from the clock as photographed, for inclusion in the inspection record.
3:49:51
